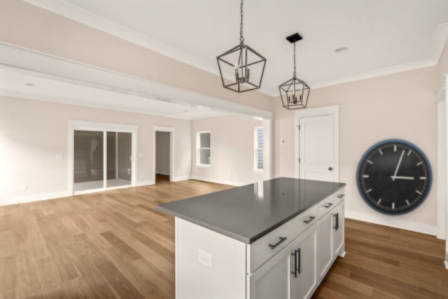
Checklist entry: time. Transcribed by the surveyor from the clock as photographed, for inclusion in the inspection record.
3:03
